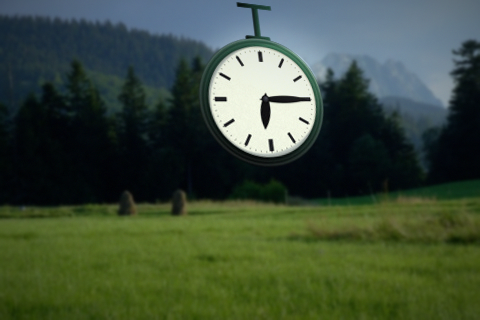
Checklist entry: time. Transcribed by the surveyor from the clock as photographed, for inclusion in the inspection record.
6:15
